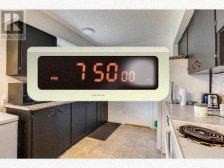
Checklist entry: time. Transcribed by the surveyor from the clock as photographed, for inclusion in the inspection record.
7:50:00
